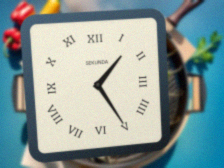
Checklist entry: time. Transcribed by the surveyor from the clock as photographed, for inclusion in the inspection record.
1:25
